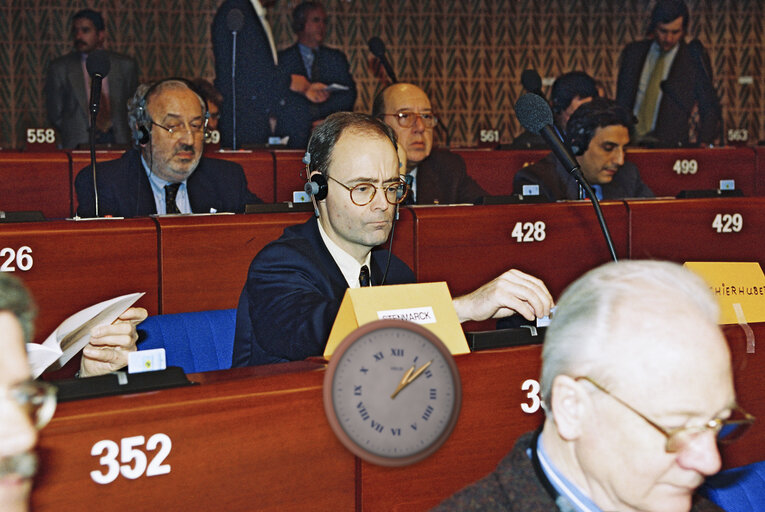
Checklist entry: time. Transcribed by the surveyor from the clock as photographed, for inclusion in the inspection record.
1:08
